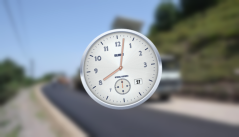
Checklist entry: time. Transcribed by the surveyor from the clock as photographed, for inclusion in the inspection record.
8:02
